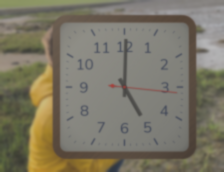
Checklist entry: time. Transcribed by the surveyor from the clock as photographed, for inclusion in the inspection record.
5:00:16
